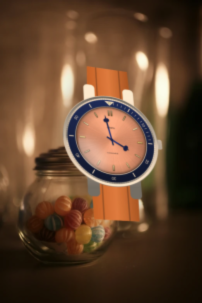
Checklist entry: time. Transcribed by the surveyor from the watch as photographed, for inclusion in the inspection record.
3:58
